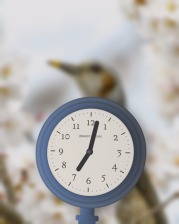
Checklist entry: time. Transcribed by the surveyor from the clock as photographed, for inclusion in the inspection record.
7:02
